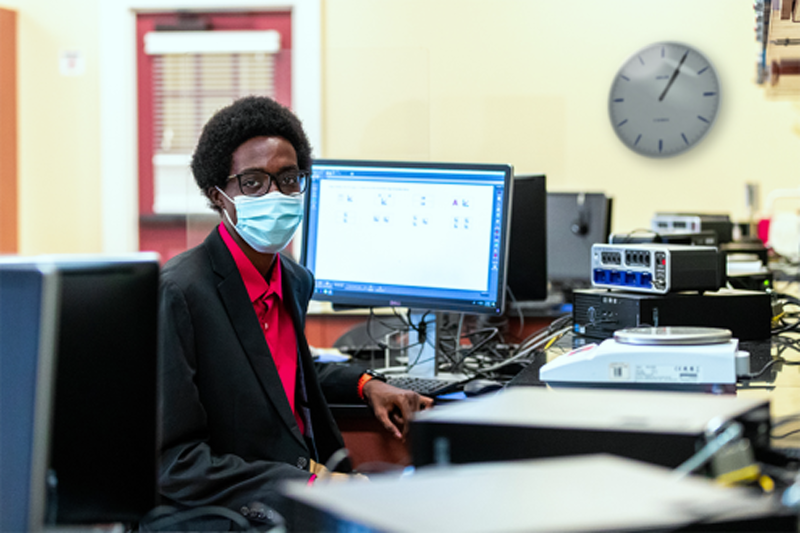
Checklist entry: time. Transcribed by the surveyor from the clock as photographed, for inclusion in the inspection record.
1:05
